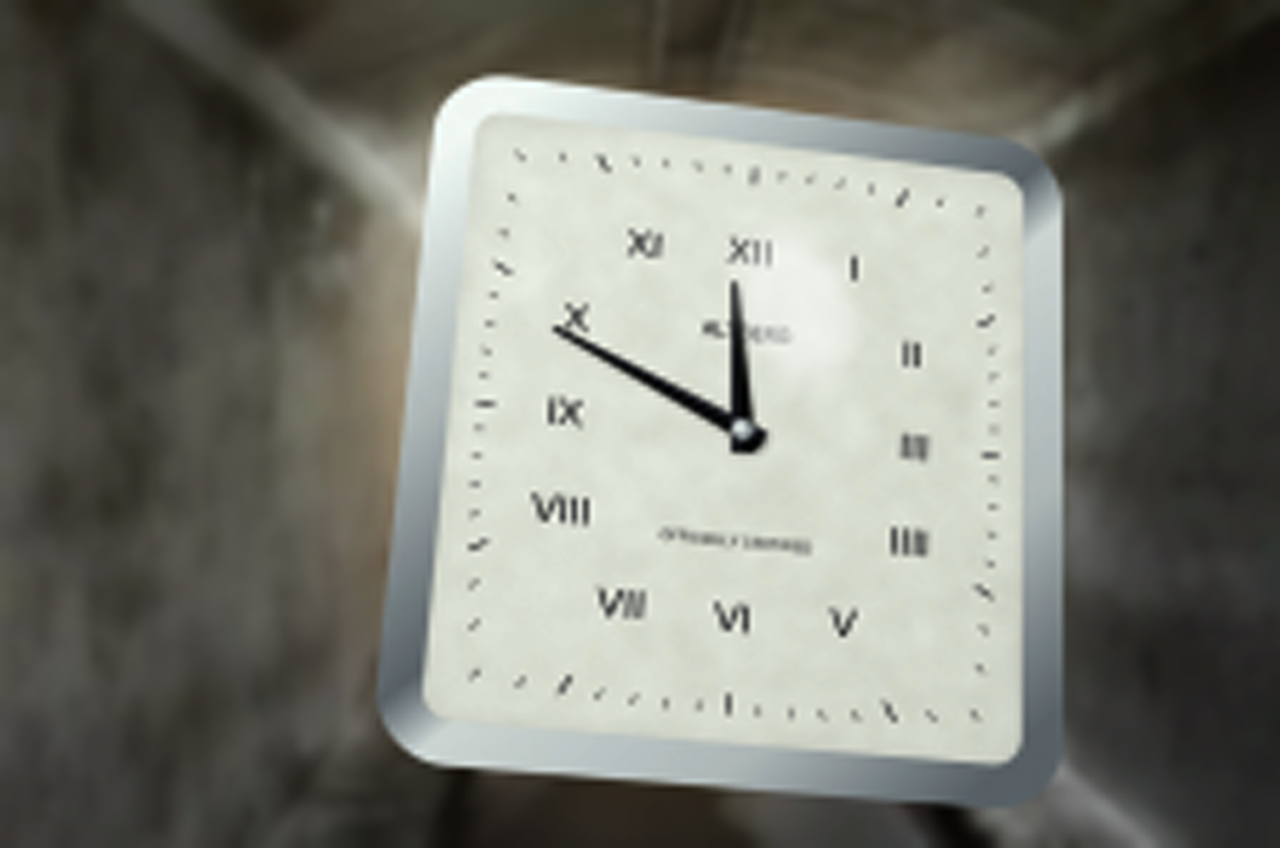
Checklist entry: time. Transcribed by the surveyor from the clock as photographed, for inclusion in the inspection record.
11:49
